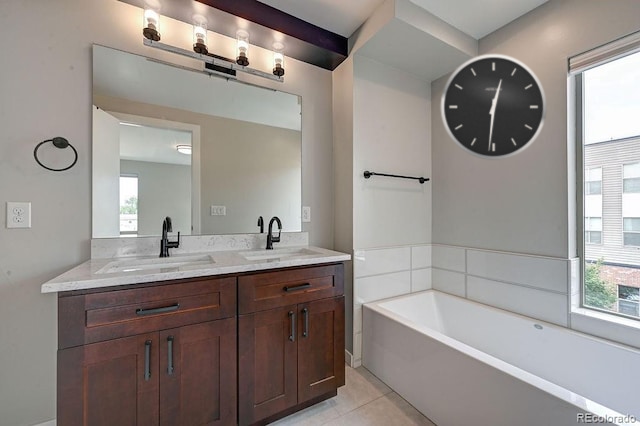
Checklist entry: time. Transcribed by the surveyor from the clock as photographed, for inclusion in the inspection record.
12:31
